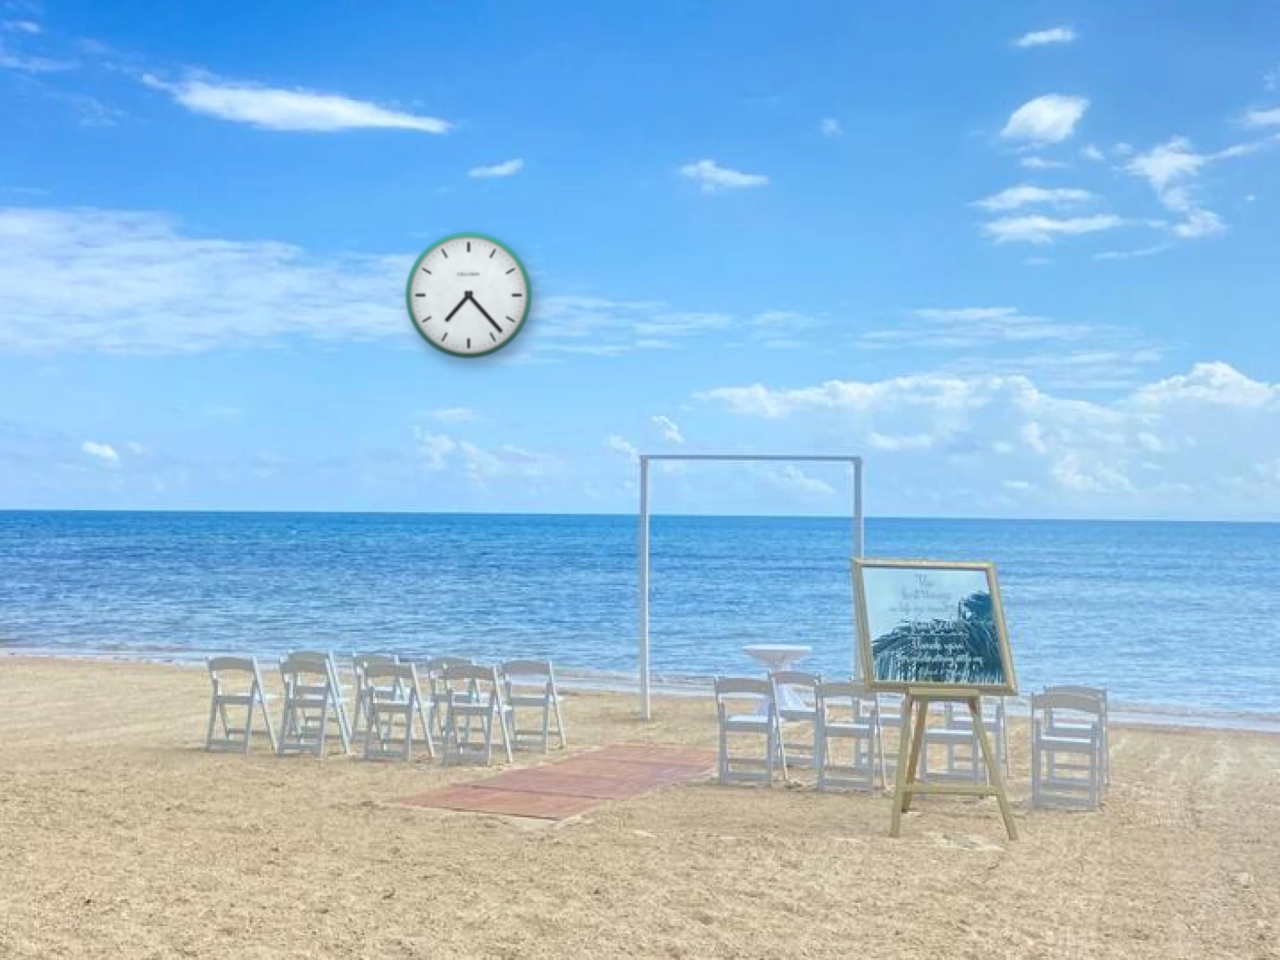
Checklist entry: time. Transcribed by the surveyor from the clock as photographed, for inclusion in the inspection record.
7:23
